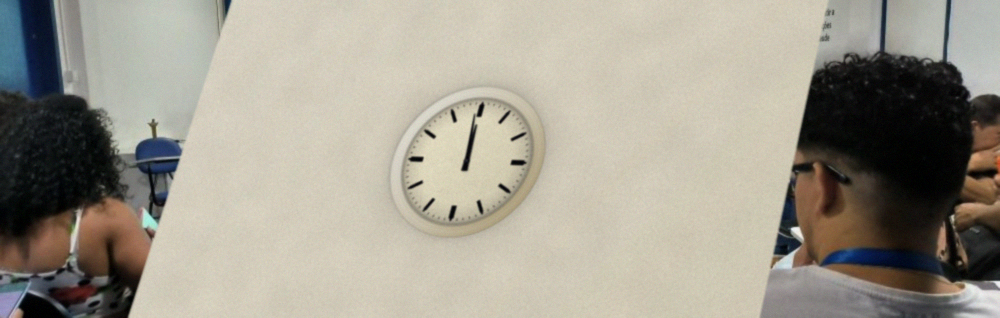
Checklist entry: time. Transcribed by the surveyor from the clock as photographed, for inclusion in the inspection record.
11:59
